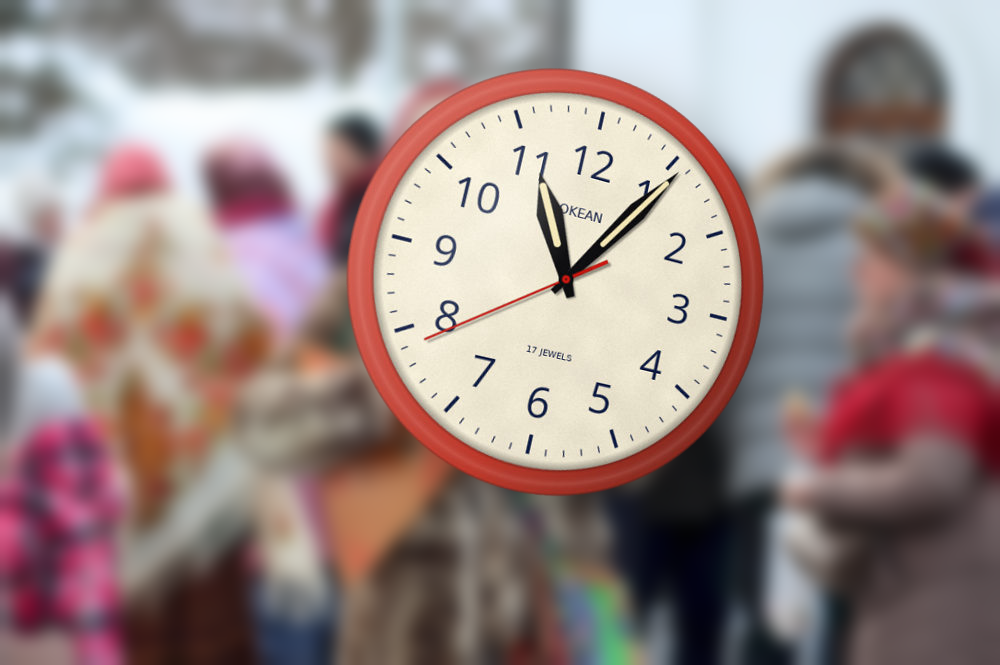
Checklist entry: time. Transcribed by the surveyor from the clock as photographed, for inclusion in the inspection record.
11:05:39
